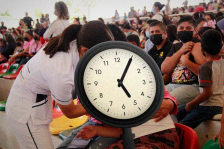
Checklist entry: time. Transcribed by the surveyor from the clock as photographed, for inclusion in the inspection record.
5:05
